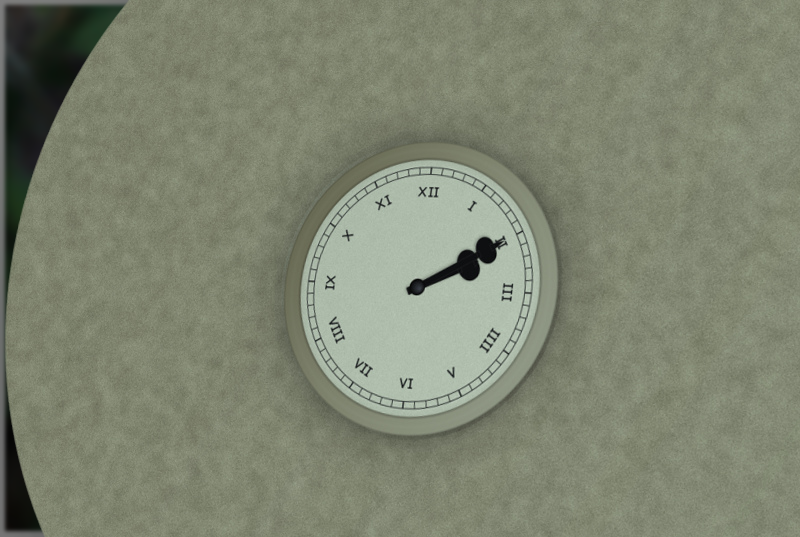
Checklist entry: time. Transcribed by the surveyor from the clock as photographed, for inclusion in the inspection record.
2:10
